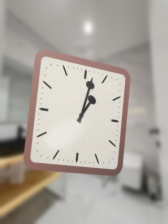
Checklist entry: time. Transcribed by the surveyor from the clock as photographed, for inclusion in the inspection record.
1:02
